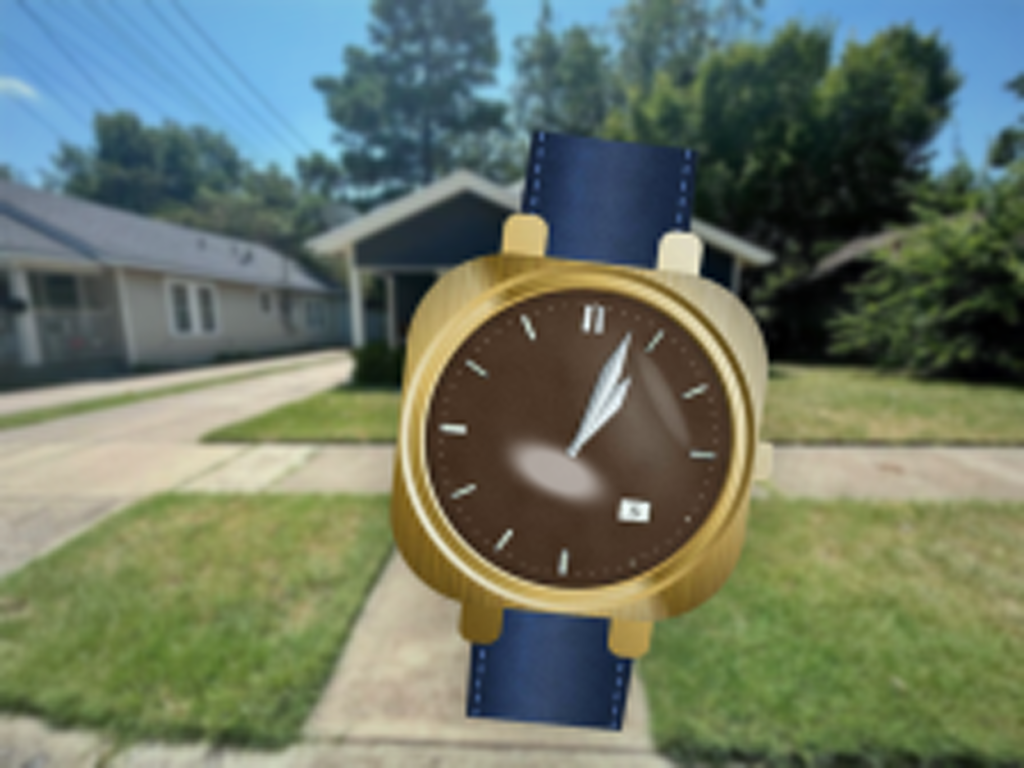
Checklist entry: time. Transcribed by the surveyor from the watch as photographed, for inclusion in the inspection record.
1:03
